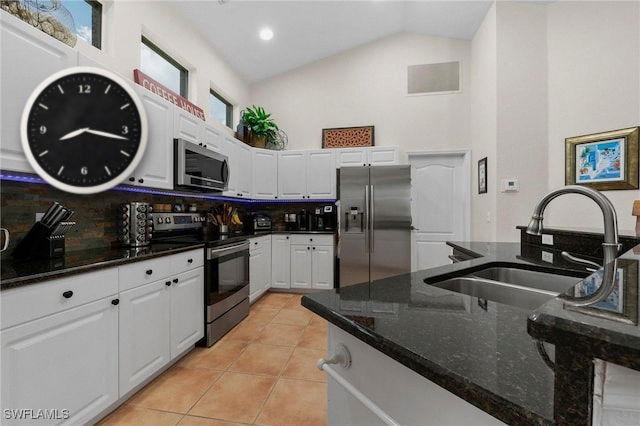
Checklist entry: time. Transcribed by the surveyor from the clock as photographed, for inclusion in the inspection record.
8:17
